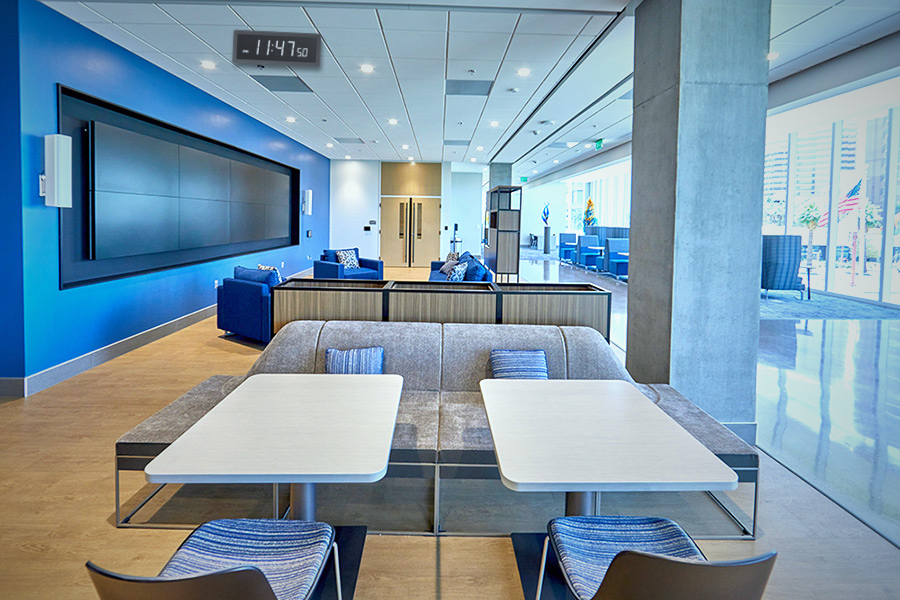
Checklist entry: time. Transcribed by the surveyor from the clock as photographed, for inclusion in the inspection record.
11:47
